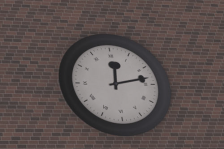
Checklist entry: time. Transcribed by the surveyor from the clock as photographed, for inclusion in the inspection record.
12:13
